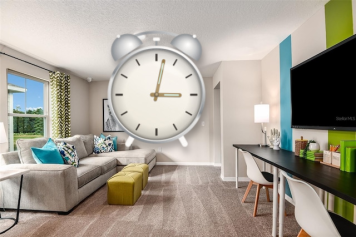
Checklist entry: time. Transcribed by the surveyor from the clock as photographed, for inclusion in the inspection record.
3:02
